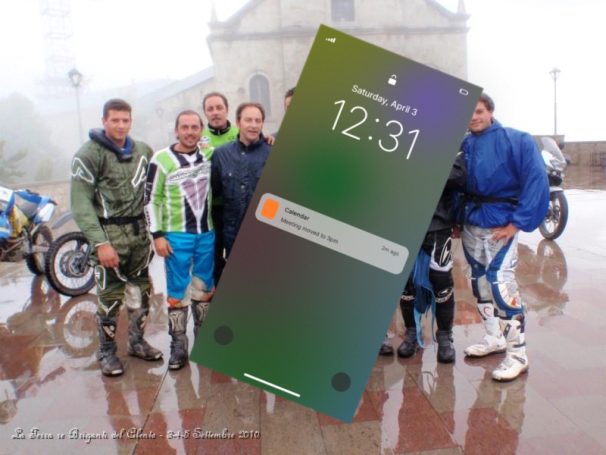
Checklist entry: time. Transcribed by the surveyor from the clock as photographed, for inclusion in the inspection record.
12:31
